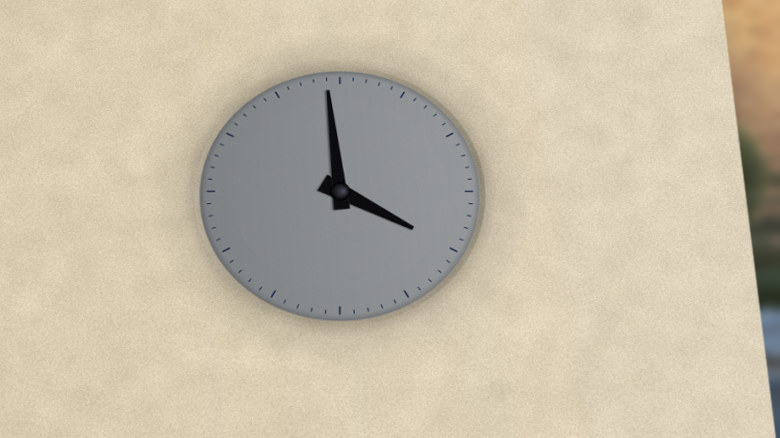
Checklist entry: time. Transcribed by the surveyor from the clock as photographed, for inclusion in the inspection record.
3:59
